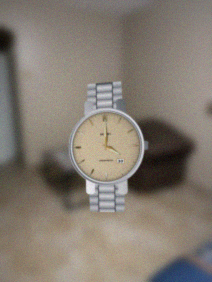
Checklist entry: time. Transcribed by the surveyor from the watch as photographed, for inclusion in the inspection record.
4:00
